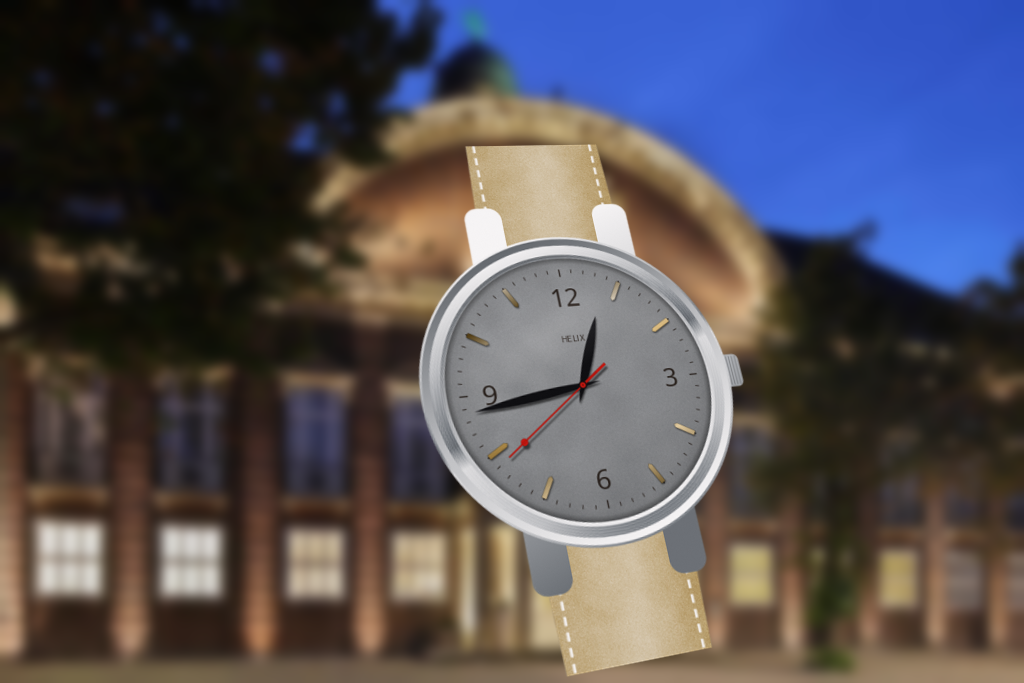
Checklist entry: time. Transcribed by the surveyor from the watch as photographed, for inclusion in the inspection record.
12:43:39
